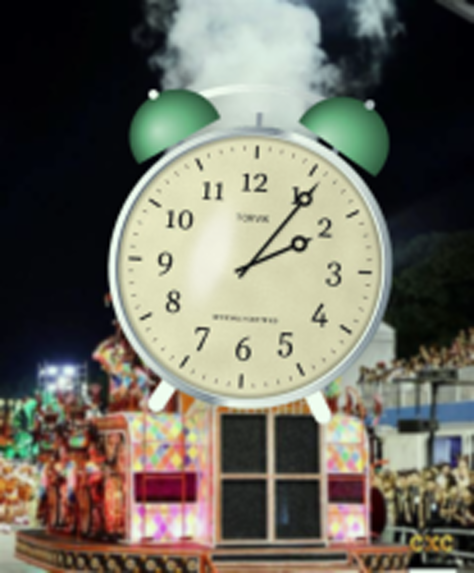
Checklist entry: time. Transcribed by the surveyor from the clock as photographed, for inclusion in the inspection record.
2:06
